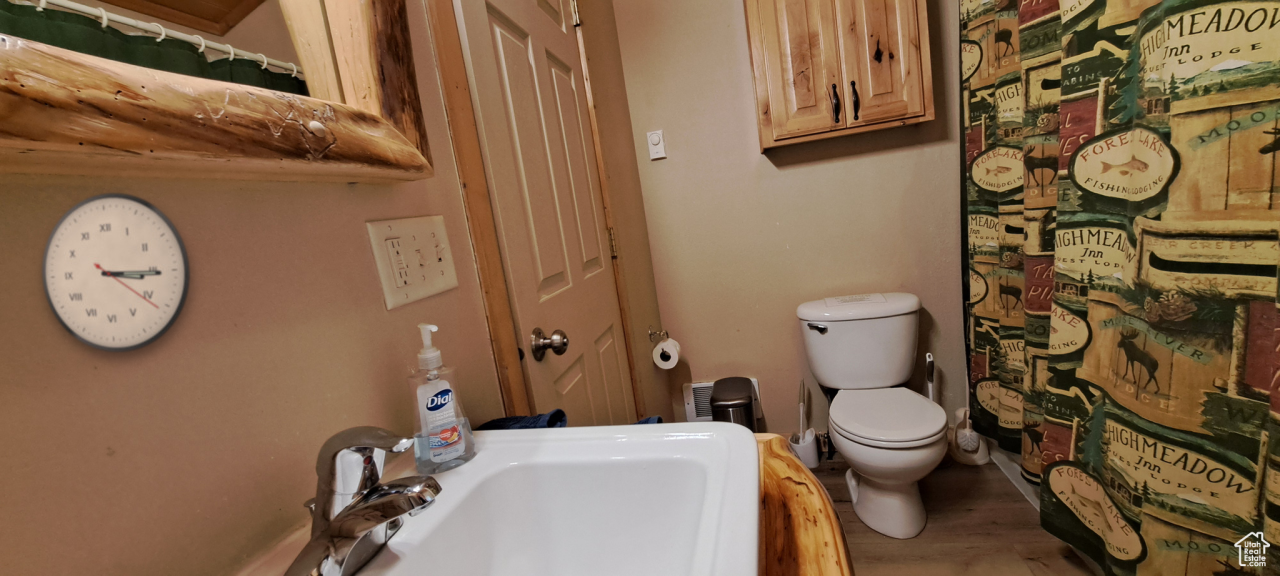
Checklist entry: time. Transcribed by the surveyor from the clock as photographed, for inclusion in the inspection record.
3:15:21
